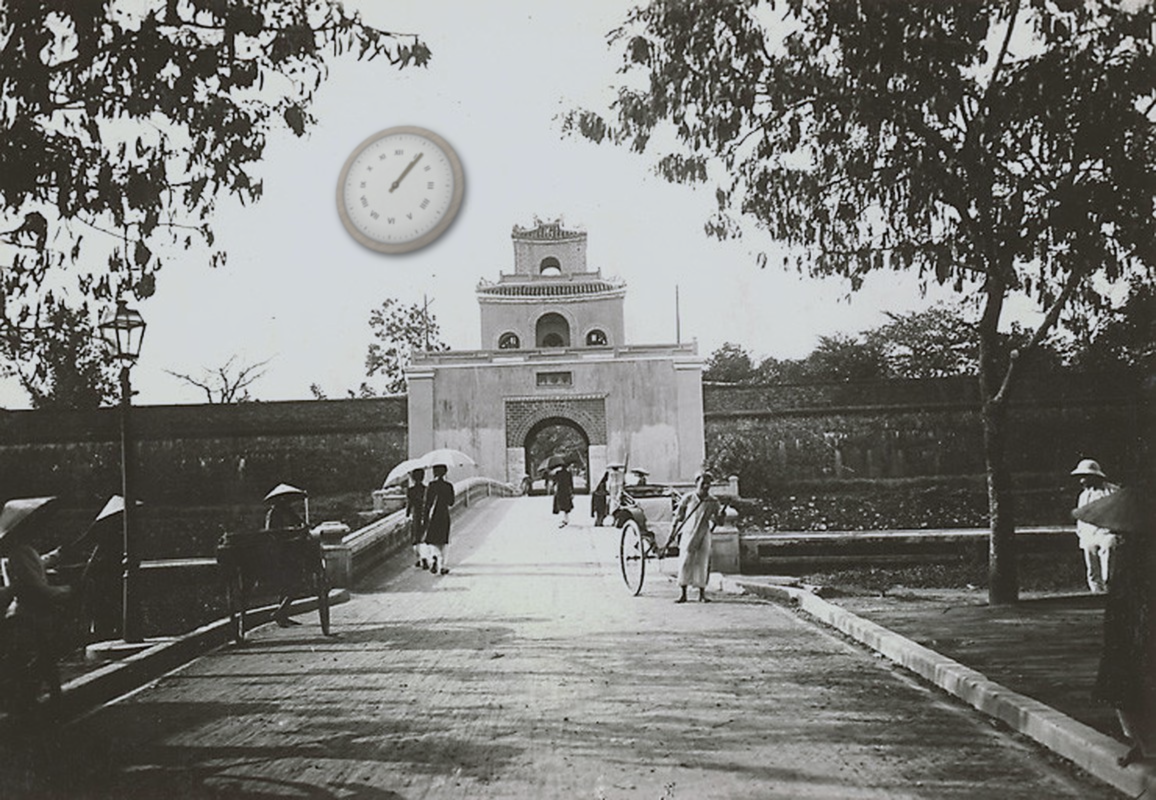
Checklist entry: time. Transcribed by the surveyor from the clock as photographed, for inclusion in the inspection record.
1:06
